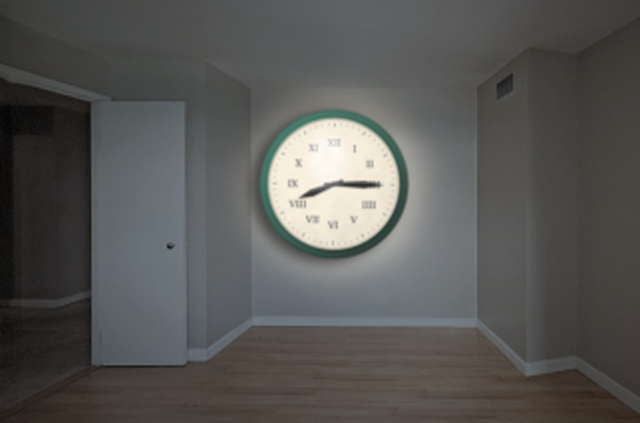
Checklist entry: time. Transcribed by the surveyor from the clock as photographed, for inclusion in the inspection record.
8:15
